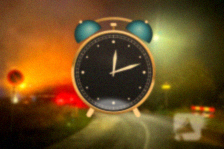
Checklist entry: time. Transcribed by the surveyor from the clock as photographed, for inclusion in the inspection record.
12:12
